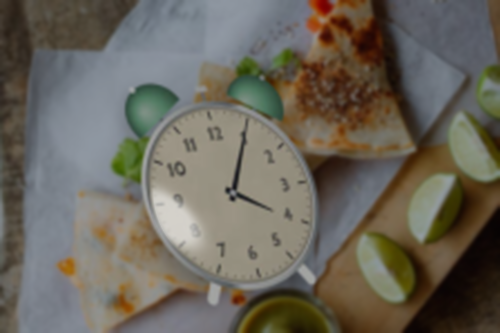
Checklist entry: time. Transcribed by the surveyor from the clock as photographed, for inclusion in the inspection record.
4:05
